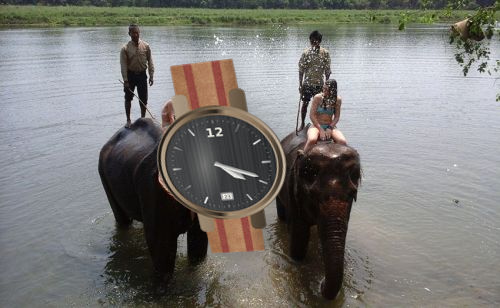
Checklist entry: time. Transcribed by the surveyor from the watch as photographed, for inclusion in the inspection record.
4:19
